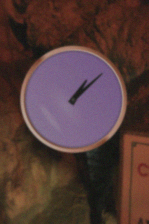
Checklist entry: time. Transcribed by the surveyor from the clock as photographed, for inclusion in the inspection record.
1:08
